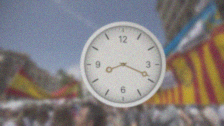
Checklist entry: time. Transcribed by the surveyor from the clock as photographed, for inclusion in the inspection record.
8:19
